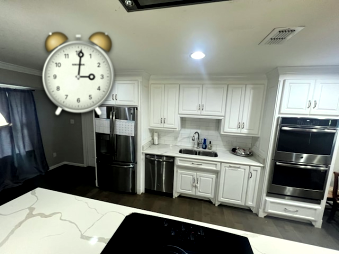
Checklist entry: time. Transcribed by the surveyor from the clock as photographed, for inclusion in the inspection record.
3:01
